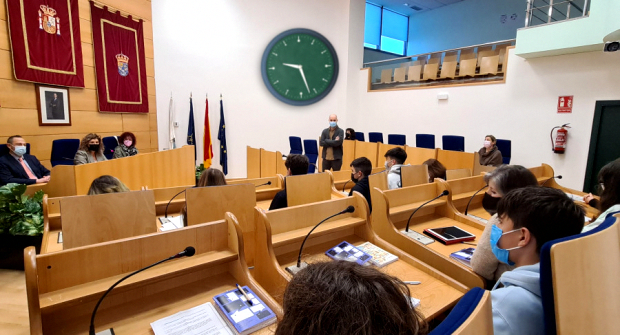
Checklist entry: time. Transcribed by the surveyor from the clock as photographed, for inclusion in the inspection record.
9:27
